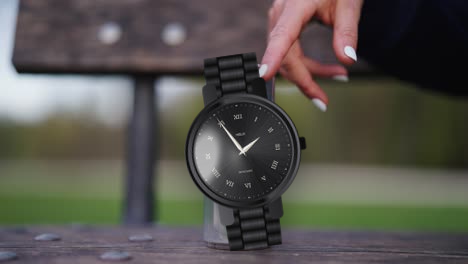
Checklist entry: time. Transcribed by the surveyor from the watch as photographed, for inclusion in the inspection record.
1:55
